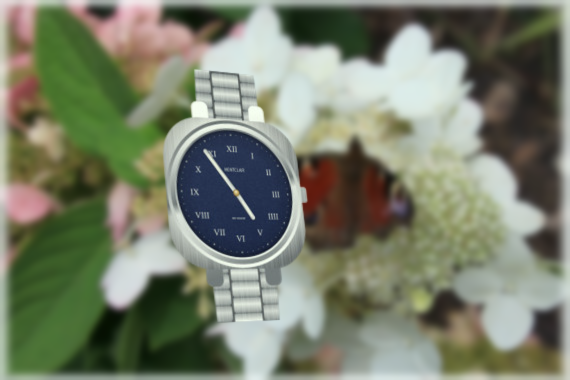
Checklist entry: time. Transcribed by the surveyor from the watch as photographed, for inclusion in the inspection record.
4:54
